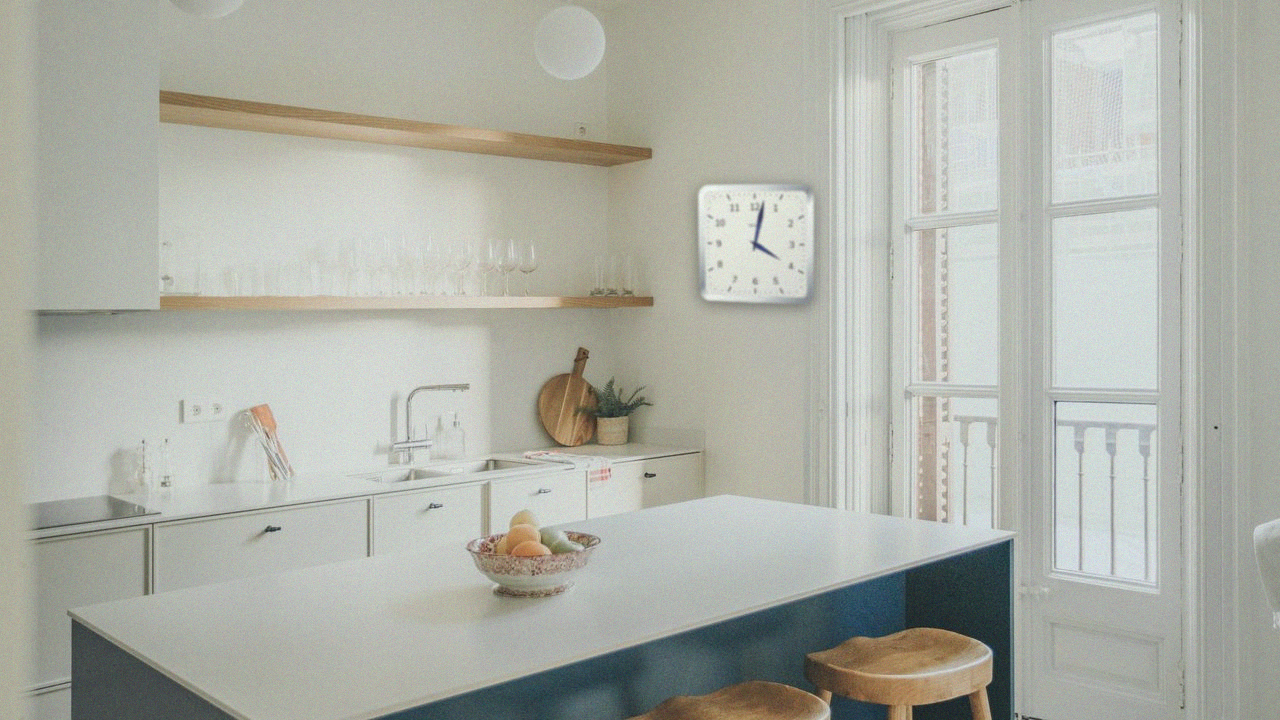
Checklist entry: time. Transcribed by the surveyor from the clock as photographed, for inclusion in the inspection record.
4:02
